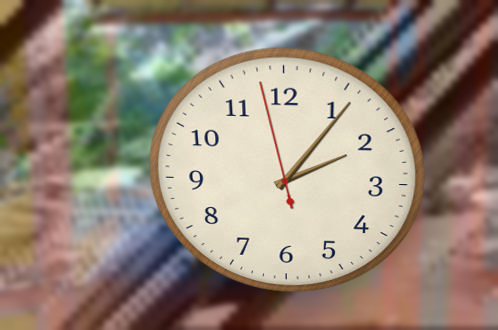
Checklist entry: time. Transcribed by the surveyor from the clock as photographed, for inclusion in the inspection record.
2:05:58
